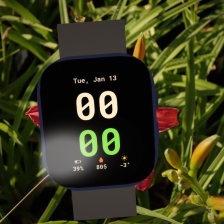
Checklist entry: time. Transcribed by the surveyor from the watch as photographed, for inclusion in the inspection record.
0:00
